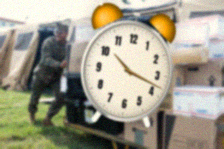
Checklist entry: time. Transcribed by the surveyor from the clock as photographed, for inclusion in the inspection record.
10:18
